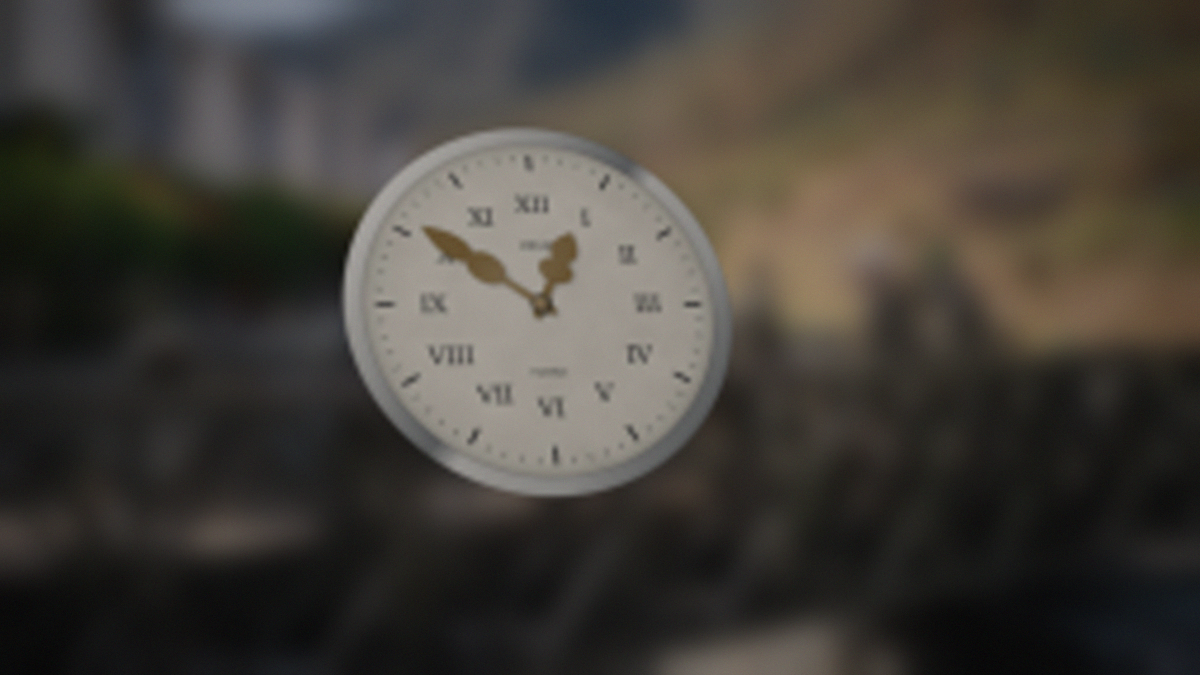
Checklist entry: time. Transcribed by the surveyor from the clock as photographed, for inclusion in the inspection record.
12:51
